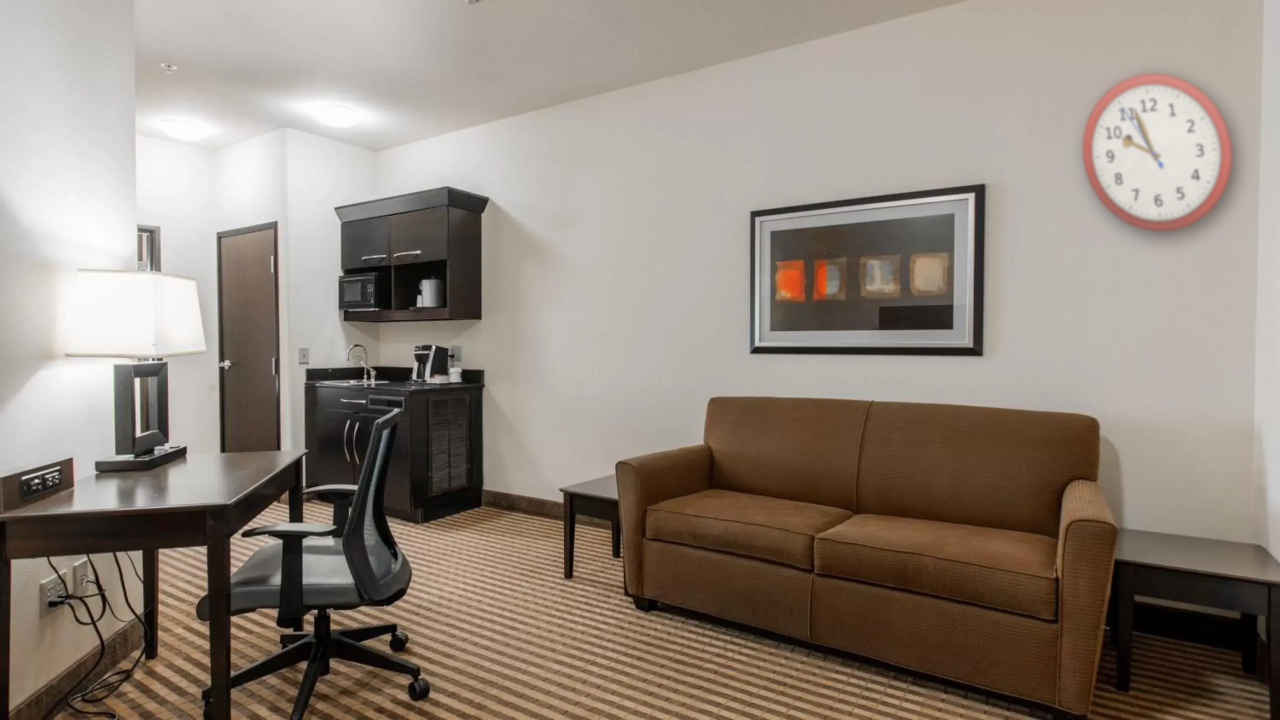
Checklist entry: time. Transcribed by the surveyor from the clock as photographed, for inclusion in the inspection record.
9:56:55
